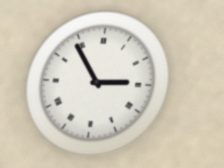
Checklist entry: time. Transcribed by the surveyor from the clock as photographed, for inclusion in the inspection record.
2:54
